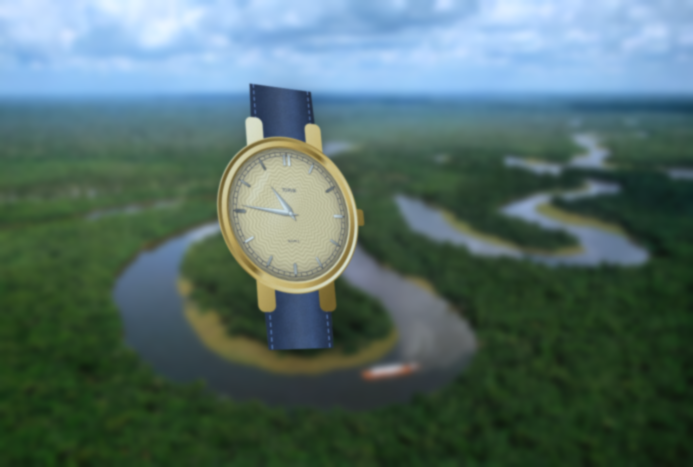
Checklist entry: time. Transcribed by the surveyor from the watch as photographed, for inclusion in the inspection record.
10:46
